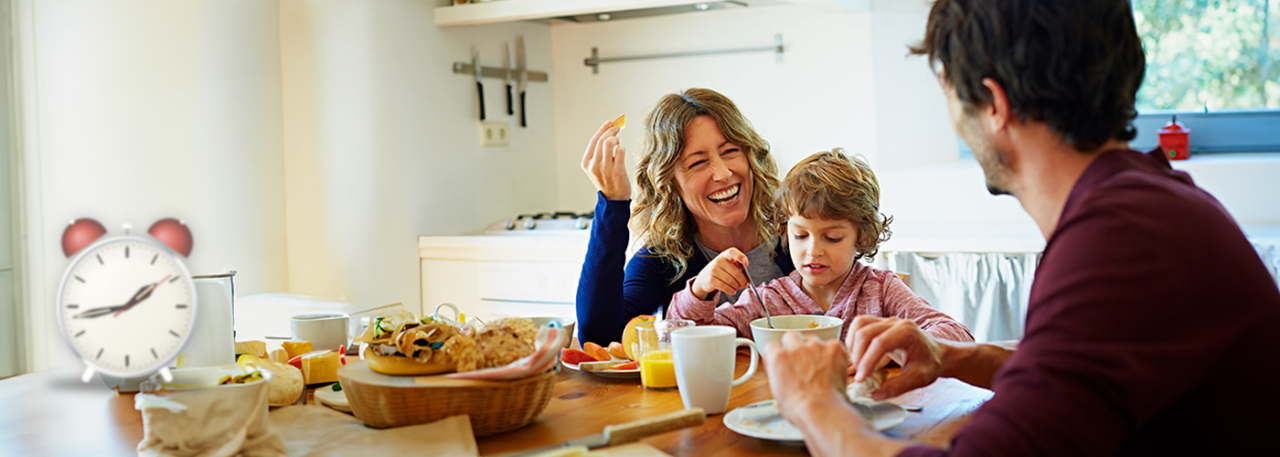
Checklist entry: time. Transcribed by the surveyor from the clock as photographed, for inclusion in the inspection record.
1:43:09
